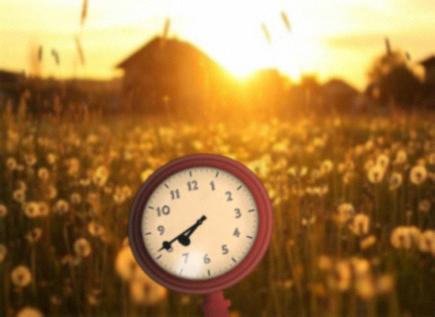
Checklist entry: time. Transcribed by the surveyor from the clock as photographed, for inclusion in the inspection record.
7:41
